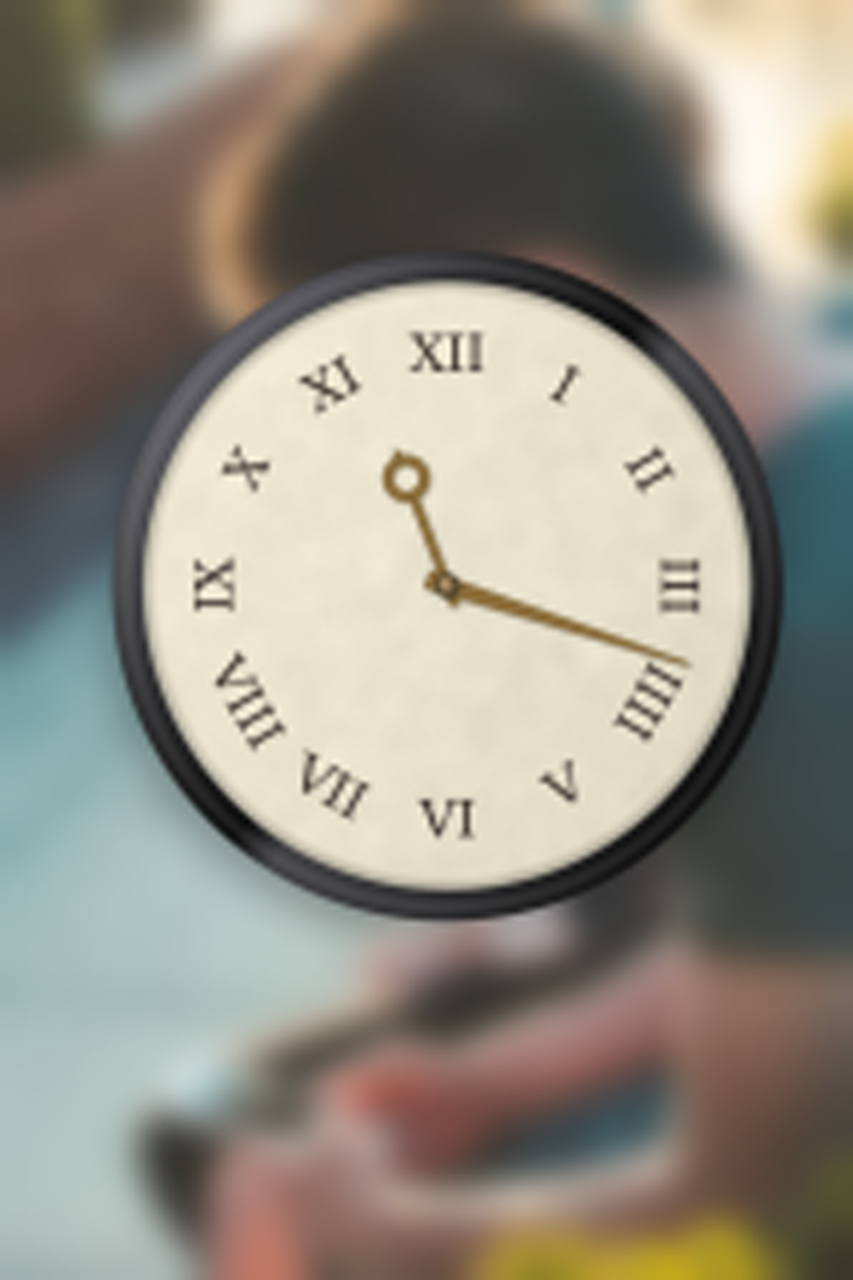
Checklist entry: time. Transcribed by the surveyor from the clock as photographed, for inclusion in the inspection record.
11:18
